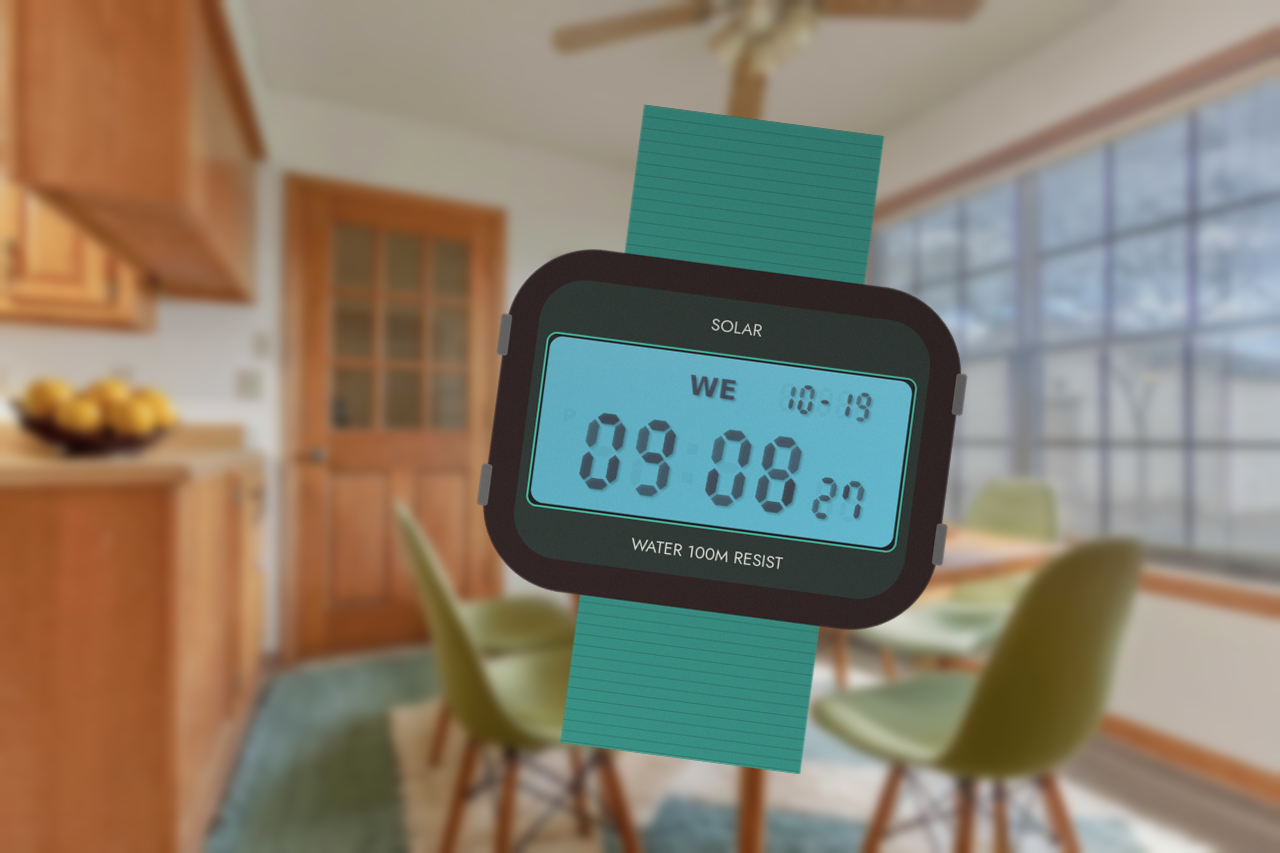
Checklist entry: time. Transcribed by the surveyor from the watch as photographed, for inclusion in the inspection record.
9:08:27
